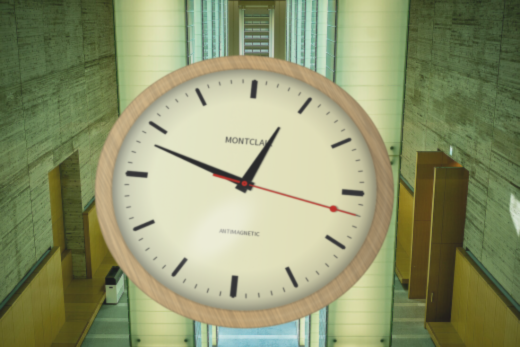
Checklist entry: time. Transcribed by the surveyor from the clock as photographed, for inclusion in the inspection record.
12:48:17
